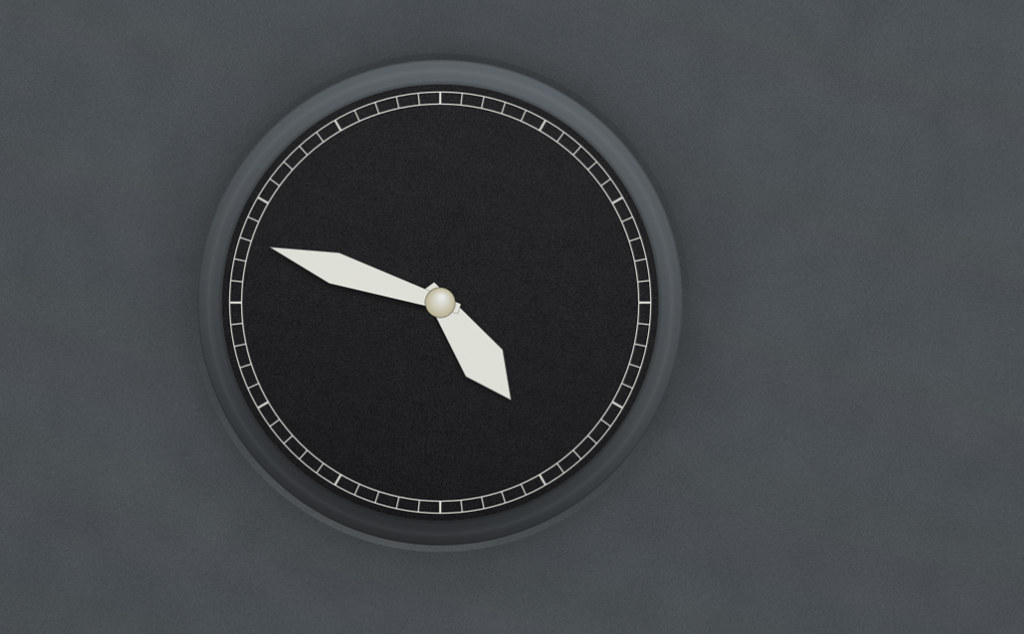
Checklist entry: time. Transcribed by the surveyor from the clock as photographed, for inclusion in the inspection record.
4:48
